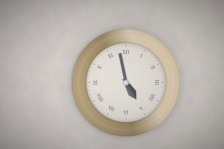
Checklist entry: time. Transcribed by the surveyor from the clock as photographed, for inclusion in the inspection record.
4:58
